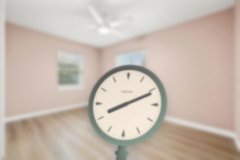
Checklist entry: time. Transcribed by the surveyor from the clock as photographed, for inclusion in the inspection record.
8:11
